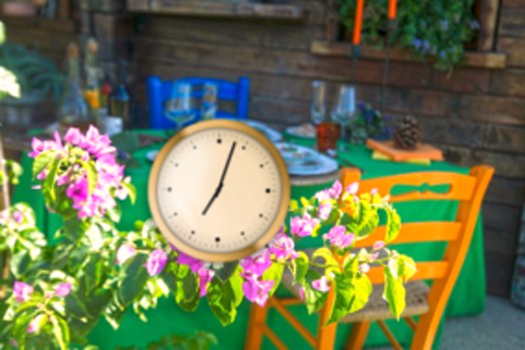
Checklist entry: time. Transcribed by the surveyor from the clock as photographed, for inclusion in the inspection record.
7:03
